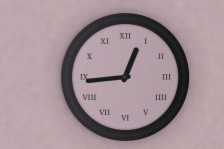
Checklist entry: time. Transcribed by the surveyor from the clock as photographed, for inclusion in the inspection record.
12:44
